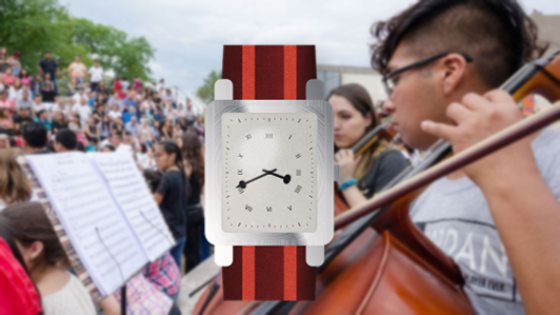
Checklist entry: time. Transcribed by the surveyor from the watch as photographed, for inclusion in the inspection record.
3:41
